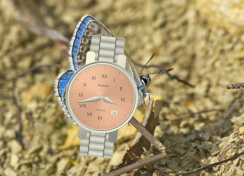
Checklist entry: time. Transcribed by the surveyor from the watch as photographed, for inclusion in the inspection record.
3:42
